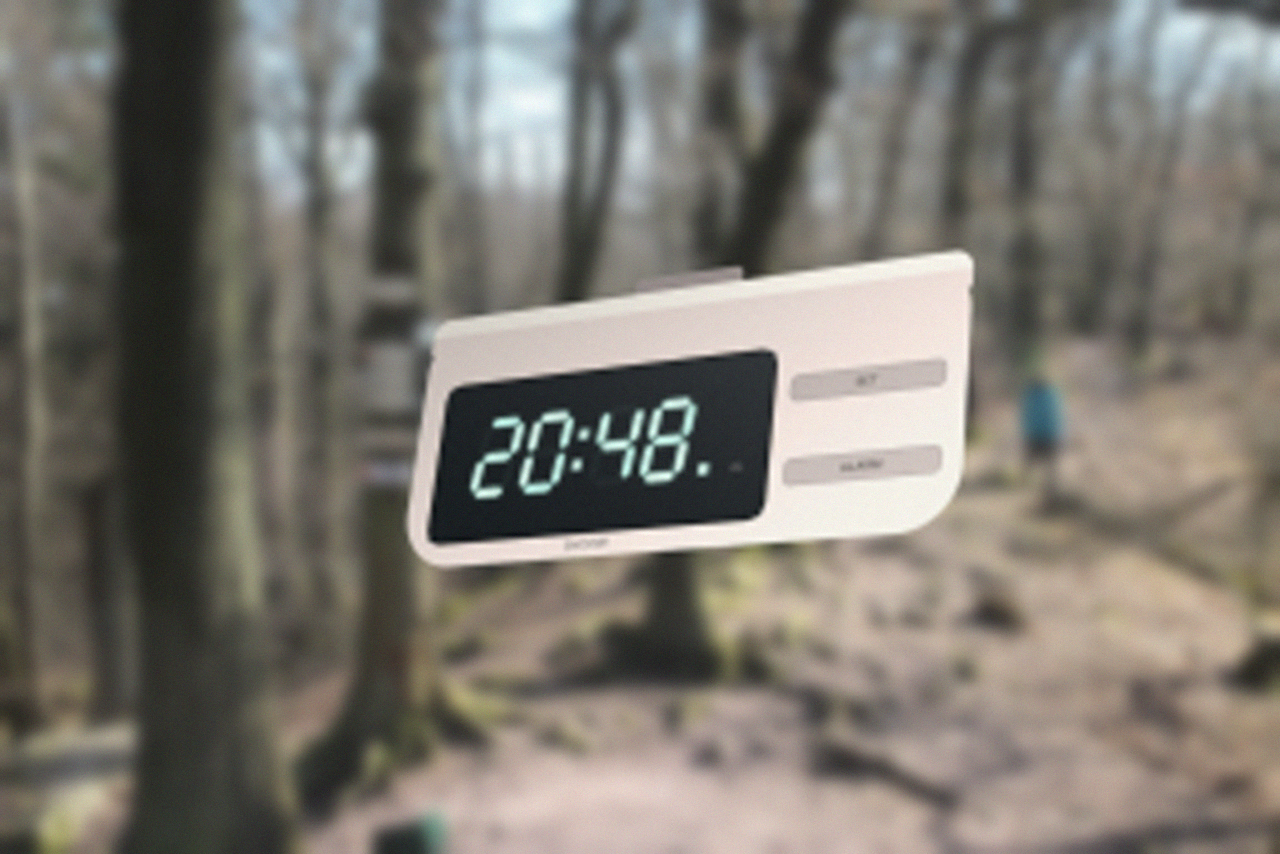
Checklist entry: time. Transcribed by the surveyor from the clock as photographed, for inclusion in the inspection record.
20:48
